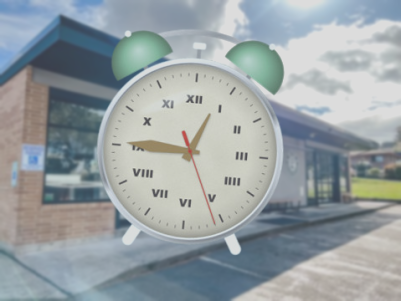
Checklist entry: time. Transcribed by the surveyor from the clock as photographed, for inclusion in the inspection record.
12:45:26
